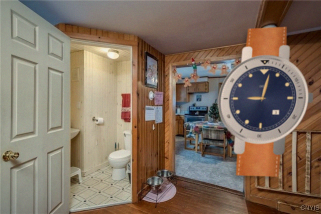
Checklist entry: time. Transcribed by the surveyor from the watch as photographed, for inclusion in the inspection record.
9:02
